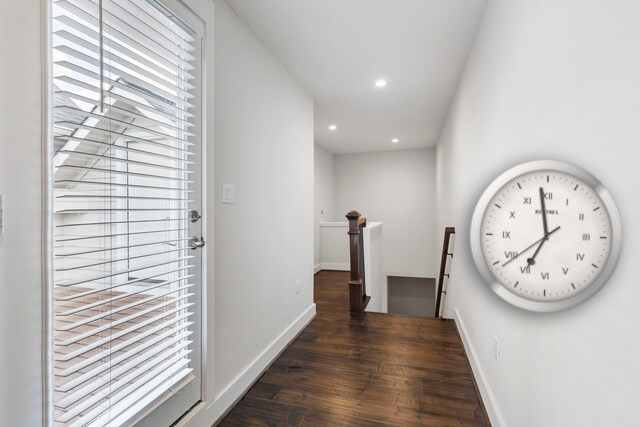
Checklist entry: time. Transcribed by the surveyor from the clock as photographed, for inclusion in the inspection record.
6:58:39
